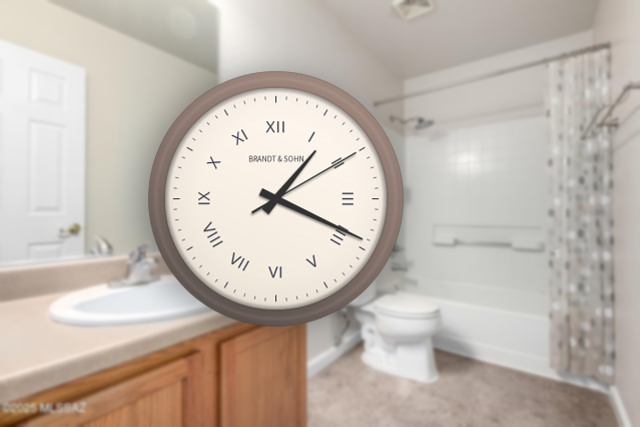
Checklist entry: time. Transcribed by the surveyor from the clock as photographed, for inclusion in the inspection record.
1:19:10
